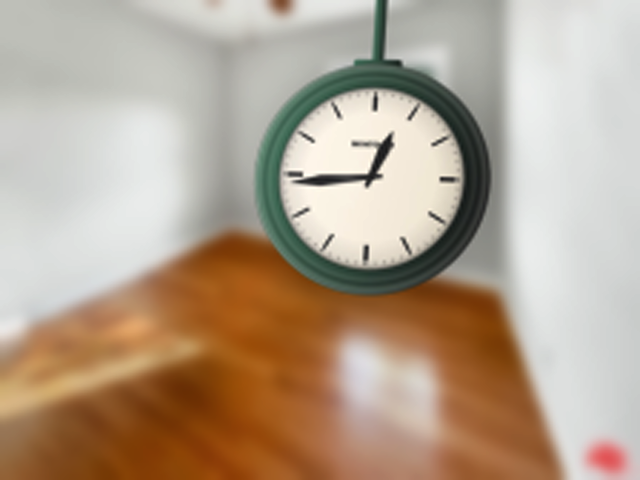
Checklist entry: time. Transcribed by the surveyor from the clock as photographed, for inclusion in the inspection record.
12:44
